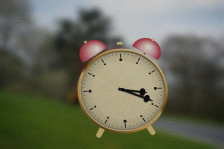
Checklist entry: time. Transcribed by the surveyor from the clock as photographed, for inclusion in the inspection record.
3:19
